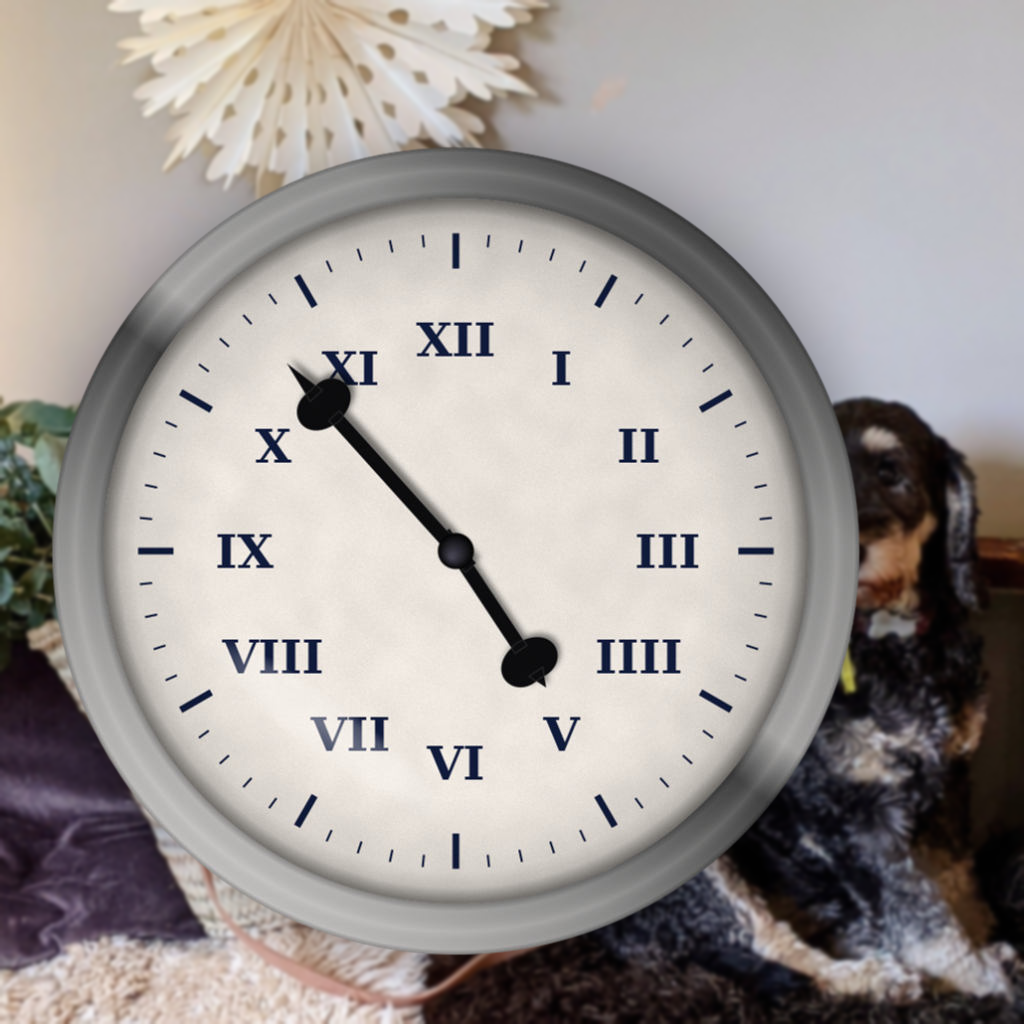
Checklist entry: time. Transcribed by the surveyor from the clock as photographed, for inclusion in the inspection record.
4:53
